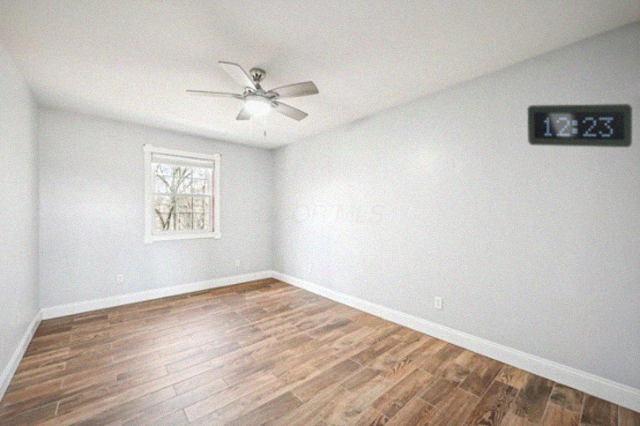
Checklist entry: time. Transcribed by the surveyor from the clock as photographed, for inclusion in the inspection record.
12:23
